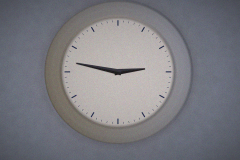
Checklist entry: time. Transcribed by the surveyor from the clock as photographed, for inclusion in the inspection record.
2:47
